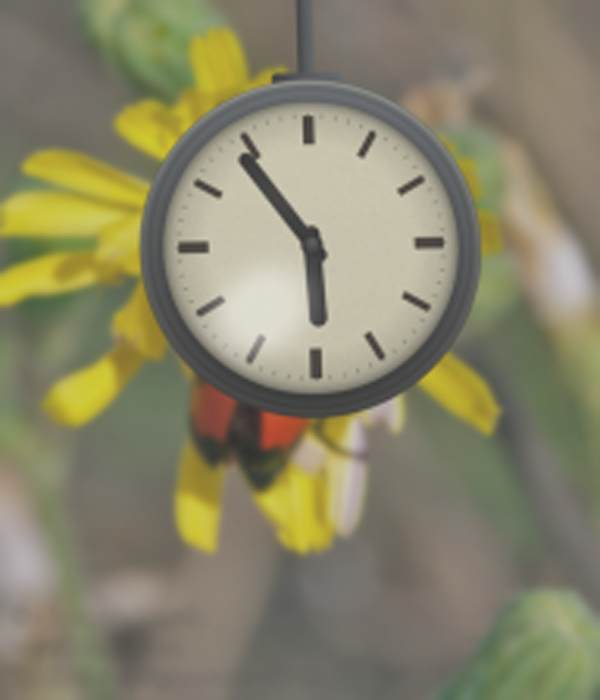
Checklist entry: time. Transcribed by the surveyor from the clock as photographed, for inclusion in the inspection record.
5:54
